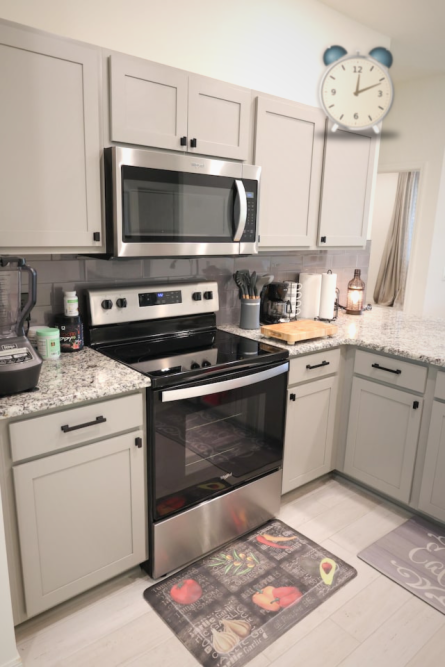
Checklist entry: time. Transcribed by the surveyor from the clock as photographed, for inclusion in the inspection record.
12:11
